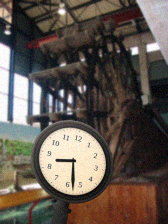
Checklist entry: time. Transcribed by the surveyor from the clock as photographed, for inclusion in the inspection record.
8:28
